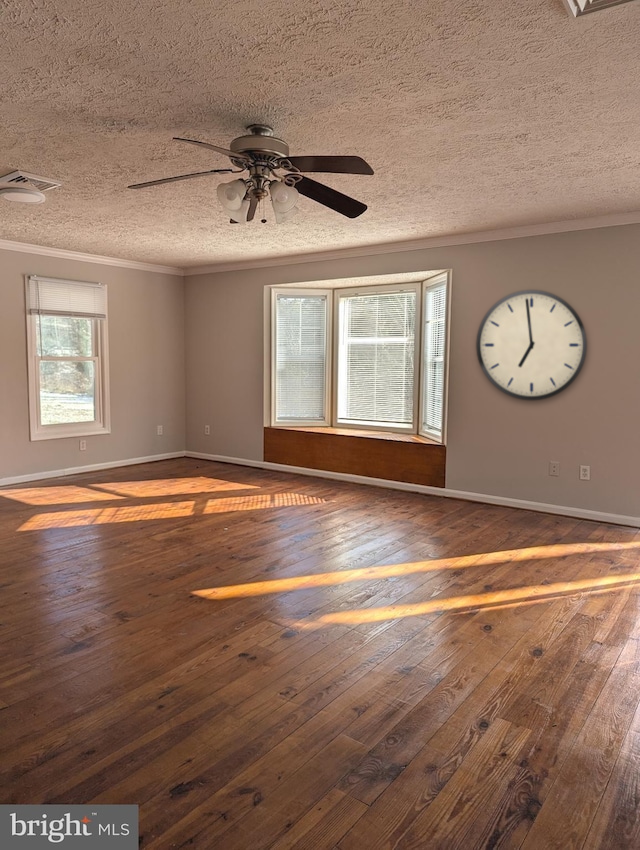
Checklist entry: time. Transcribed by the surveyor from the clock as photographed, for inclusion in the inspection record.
6:59
